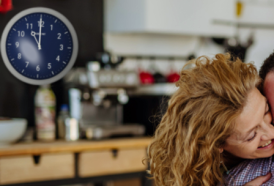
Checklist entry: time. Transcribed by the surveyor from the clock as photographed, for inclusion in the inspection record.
11:00
